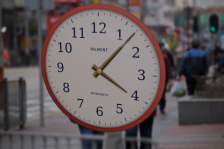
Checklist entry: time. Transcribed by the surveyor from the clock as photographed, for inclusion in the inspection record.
4:07
